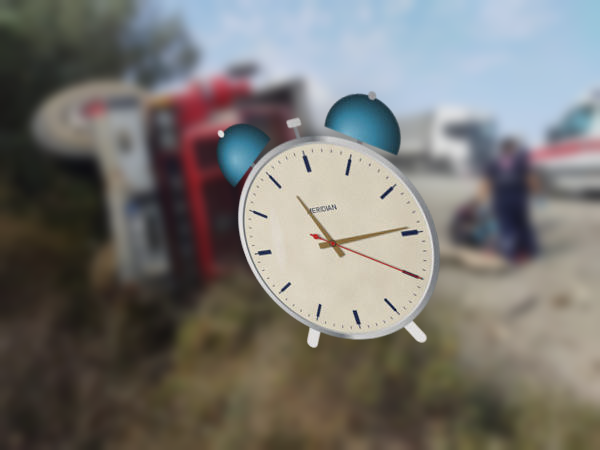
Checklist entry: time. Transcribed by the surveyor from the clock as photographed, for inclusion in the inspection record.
11:14:20
